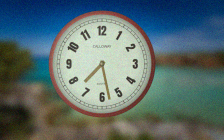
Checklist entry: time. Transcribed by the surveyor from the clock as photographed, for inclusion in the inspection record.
7:28
